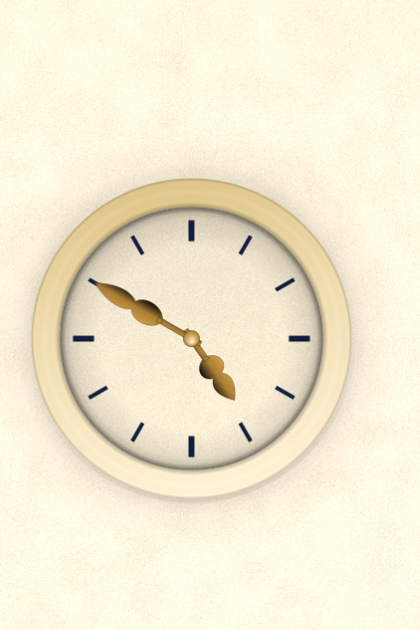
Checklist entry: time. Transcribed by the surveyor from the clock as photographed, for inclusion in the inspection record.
4:50
